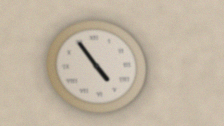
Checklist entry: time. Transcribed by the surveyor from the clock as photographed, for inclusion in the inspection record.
4:55
